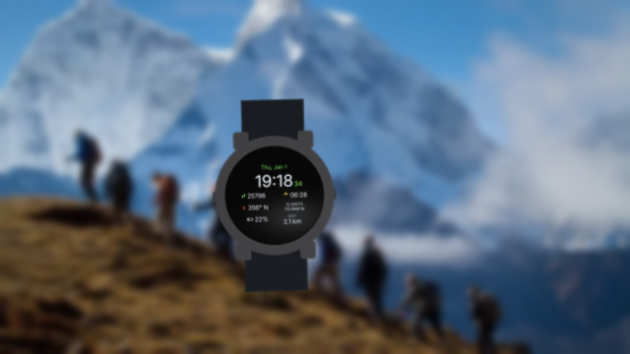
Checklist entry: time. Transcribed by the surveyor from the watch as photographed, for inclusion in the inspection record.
19:18
